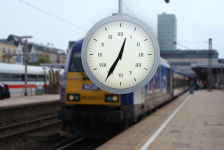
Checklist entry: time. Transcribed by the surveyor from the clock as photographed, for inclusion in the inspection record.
12:35
